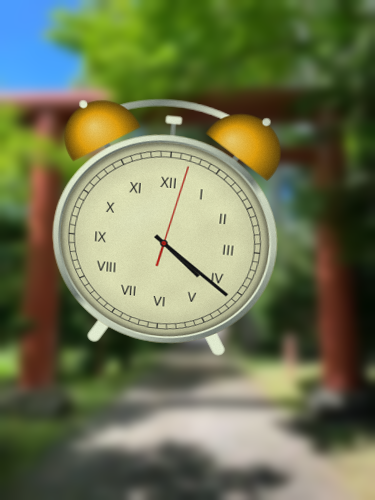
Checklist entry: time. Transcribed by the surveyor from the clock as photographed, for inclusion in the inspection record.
4:21:02
